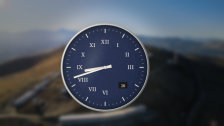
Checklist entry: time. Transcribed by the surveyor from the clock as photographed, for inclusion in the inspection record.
8:42
